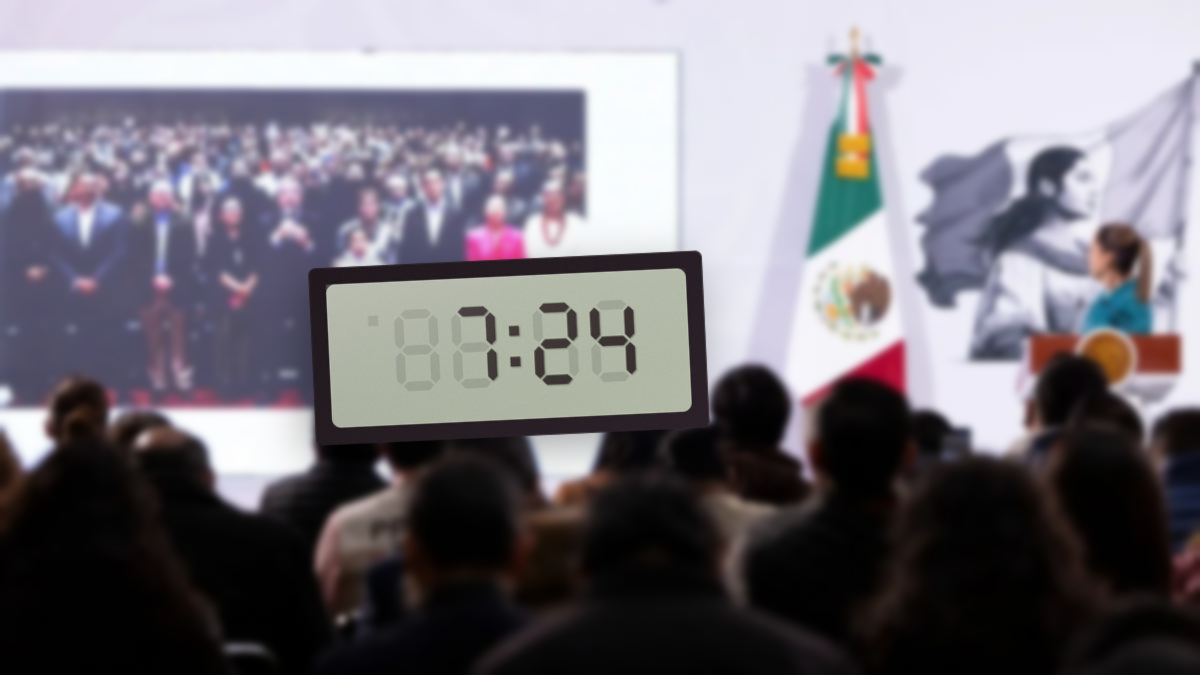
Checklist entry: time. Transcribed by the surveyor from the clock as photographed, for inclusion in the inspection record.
7:24
